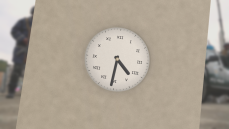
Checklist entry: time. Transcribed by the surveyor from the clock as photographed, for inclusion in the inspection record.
4:31
